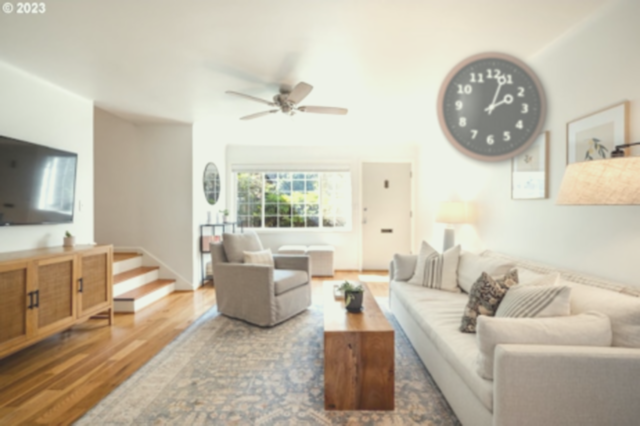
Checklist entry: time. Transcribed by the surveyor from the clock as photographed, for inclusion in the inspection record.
2:03
